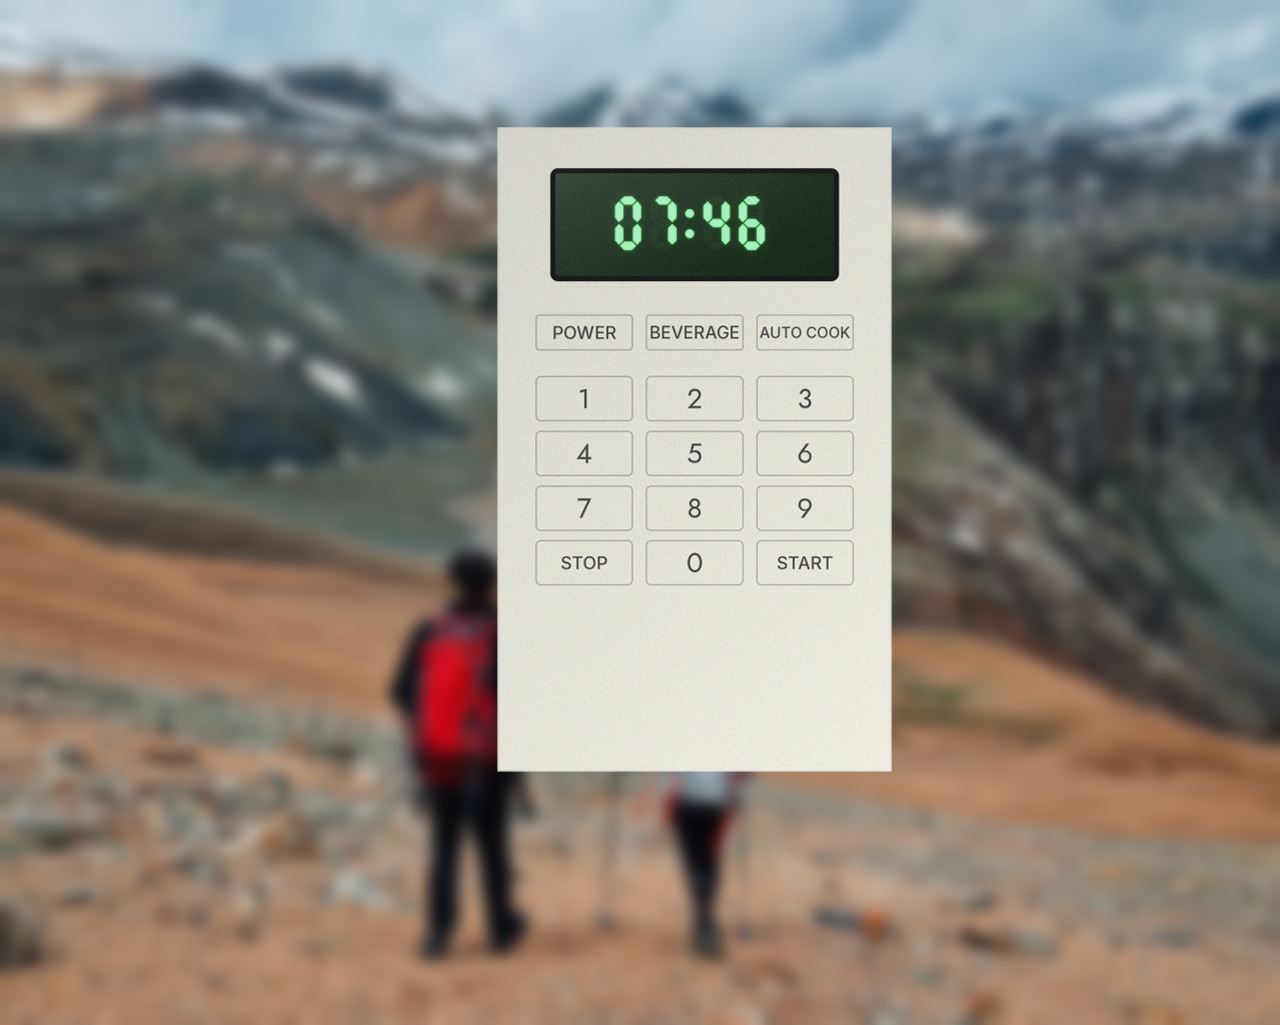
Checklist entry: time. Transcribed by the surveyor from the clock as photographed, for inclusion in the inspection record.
7:46
